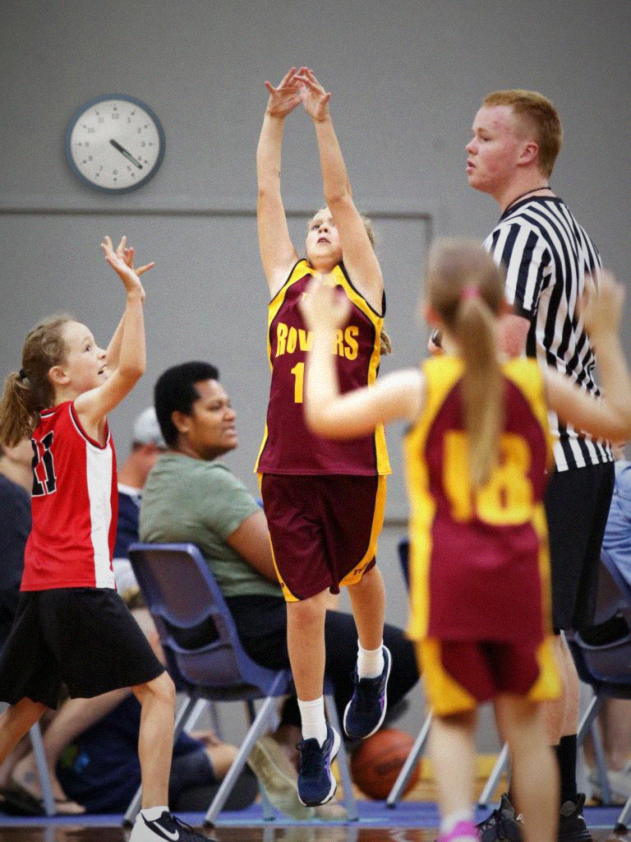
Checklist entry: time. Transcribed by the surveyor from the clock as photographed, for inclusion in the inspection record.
4:22
